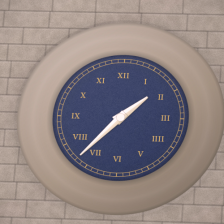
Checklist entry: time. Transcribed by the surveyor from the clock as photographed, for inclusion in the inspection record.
1:37
